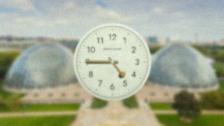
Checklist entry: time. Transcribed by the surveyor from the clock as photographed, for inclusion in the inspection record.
4:45
